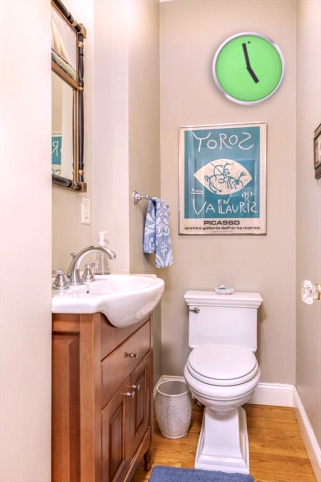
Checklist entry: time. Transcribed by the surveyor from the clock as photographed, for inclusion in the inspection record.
4:58
